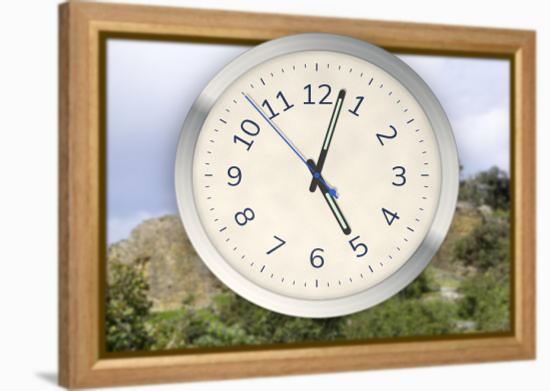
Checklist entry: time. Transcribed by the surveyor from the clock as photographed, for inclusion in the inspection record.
5:02:53
